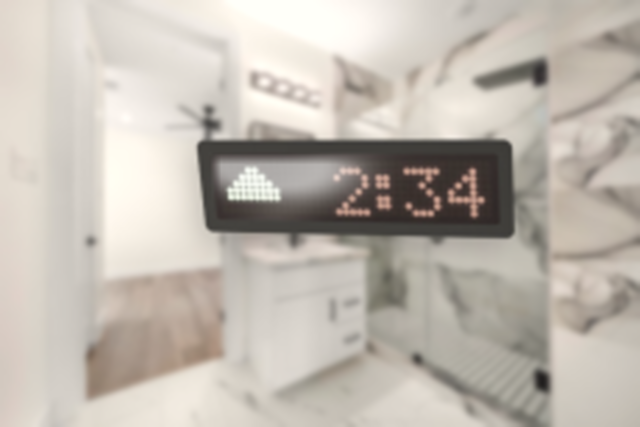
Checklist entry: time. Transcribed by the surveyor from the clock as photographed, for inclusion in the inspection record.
2:34
